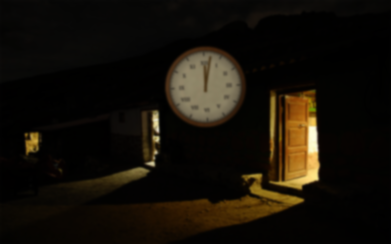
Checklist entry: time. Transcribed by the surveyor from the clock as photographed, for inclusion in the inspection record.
12:02
